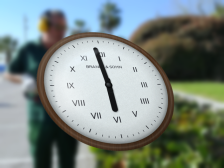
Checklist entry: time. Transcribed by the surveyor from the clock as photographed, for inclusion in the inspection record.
5:59
